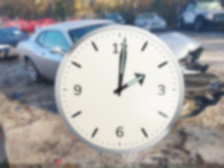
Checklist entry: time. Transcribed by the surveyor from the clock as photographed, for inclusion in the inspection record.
2:01
